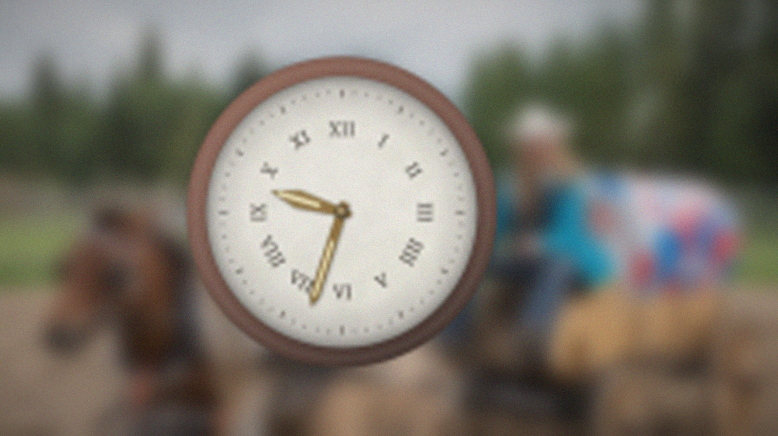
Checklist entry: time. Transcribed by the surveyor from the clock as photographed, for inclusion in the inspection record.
9:33
